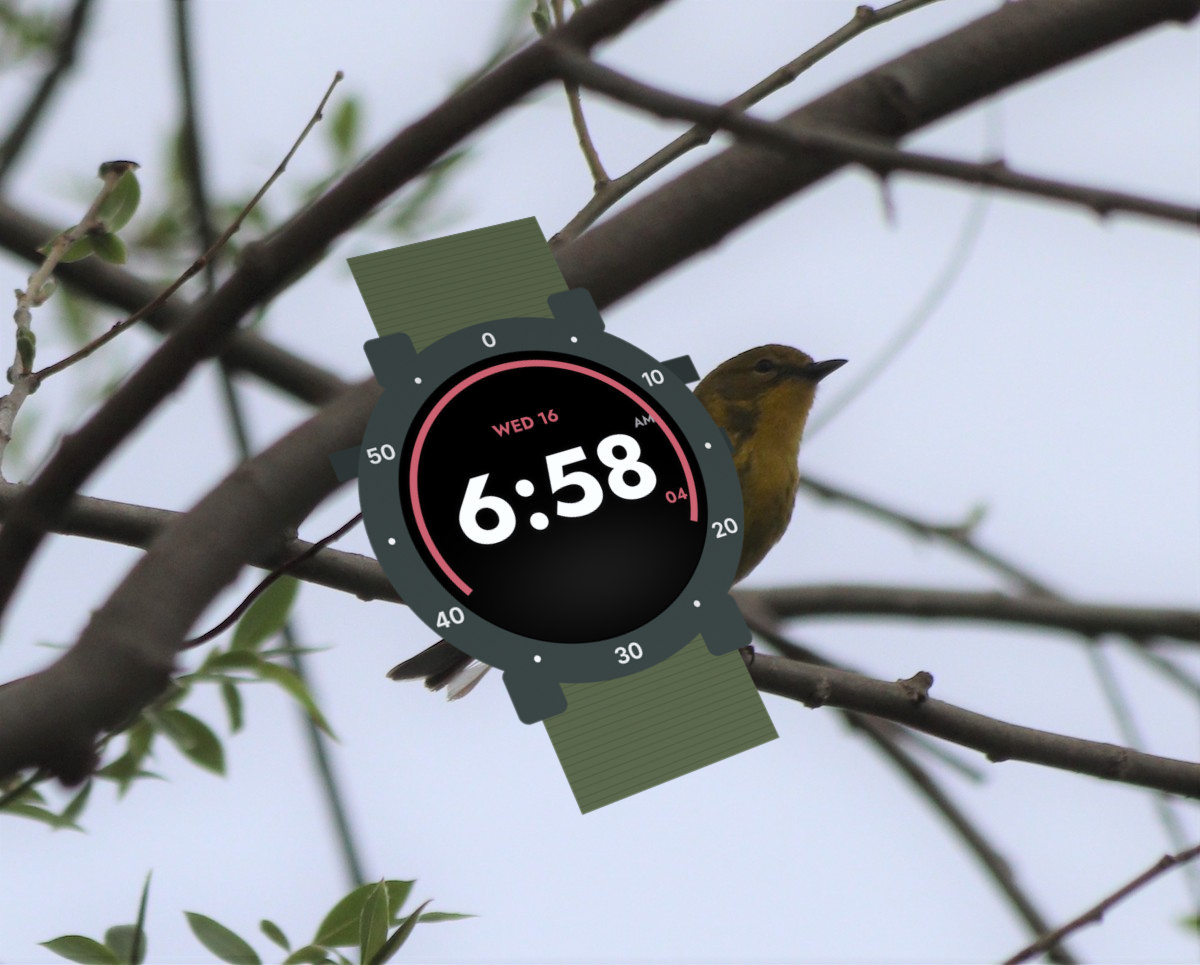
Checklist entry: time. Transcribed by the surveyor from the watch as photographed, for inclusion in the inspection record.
6:58:04
